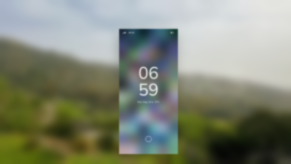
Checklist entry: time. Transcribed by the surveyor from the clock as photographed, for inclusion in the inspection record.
6:59
